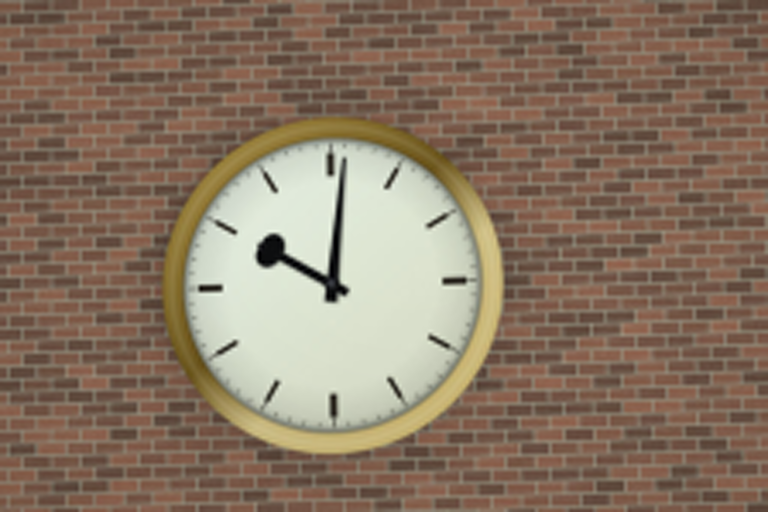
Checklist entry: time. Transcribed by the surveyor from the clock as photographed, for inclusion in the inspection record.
10:01
